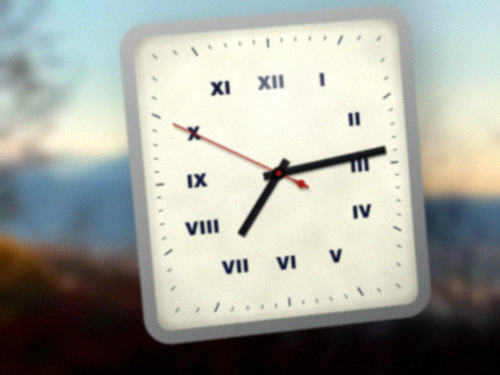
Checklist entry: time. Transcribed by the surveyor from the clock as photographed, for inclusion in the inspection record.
7:13:50
